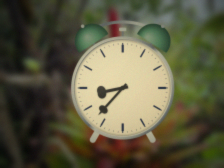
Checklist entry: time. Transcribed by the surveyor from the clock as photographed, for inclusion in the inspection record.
8:37
